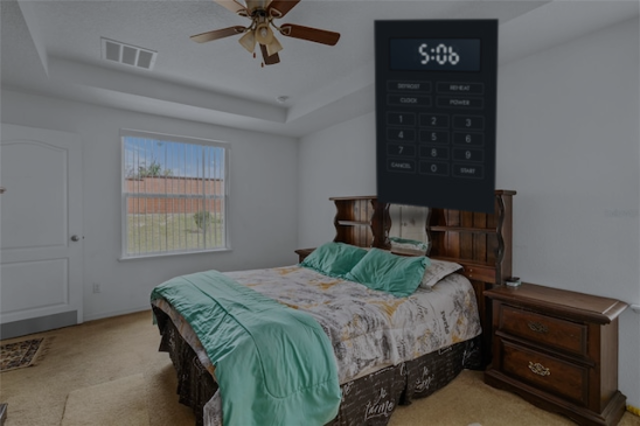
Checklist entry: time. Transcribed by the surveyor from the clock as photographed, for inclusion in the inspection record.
5:06
